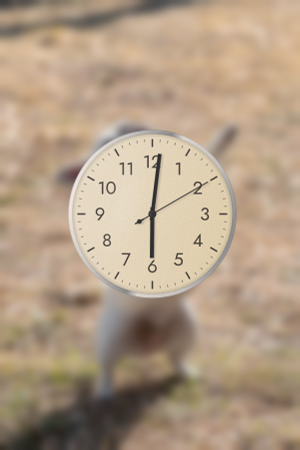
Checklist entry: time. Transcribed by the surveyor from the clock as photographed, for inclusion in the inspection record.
6:01:10
